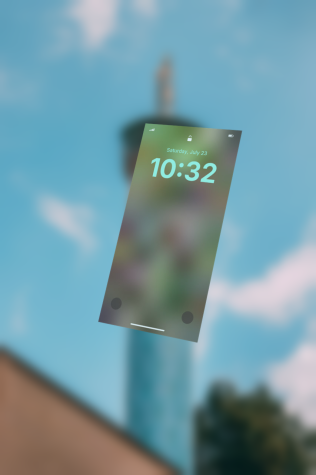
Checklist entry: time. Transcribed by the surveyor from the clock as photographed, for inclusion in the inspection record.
10:32
